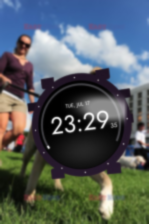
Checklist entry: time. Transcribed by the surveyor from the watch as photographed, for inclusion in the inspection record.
23:29
